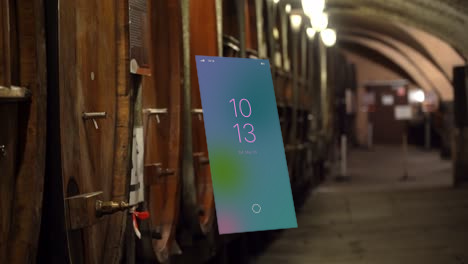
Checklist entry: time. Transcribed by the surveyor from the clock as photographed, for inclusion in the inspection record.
10:13
